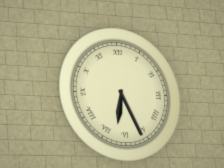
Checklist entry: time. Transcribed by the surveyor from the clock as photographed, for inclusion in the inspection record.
6:26
